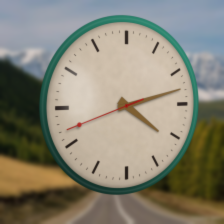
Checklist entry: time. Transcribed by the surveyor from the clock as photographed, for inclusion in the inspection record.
4:12:42
